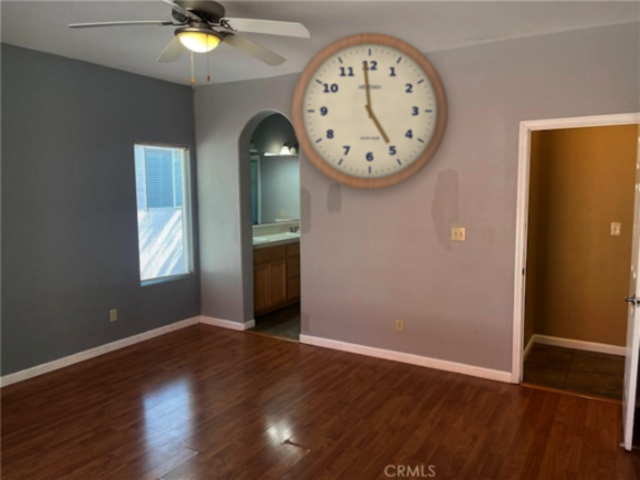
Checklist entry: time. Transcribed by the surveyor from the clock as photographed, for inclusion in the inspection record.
4:59
